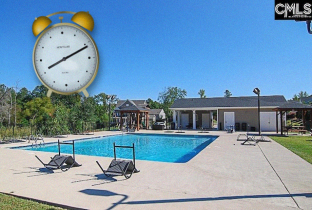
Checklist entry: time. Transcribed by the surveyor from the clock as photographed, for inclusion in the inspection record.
8:11
